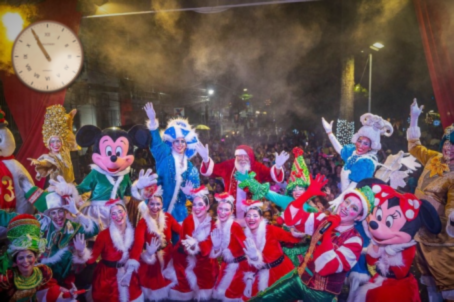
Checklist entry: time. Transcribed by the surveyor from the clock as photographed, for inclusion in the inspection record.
10:55
